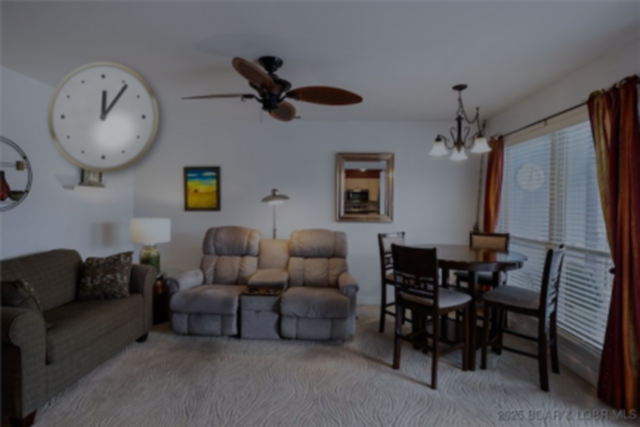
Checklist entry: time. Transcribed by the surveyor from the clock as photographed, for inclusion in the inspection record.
12:06
